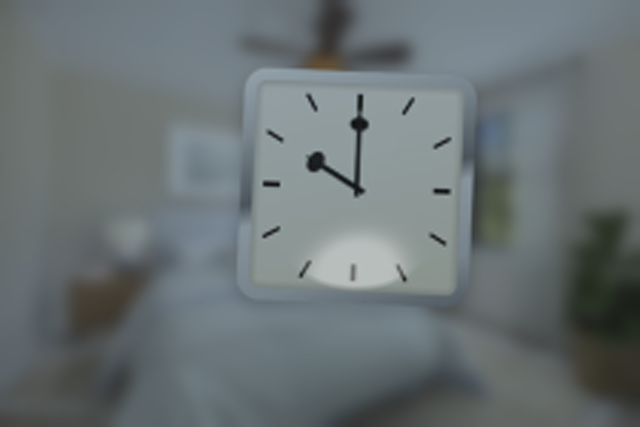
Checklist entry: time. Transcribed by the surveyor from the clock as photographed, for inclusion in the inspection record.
10:00
